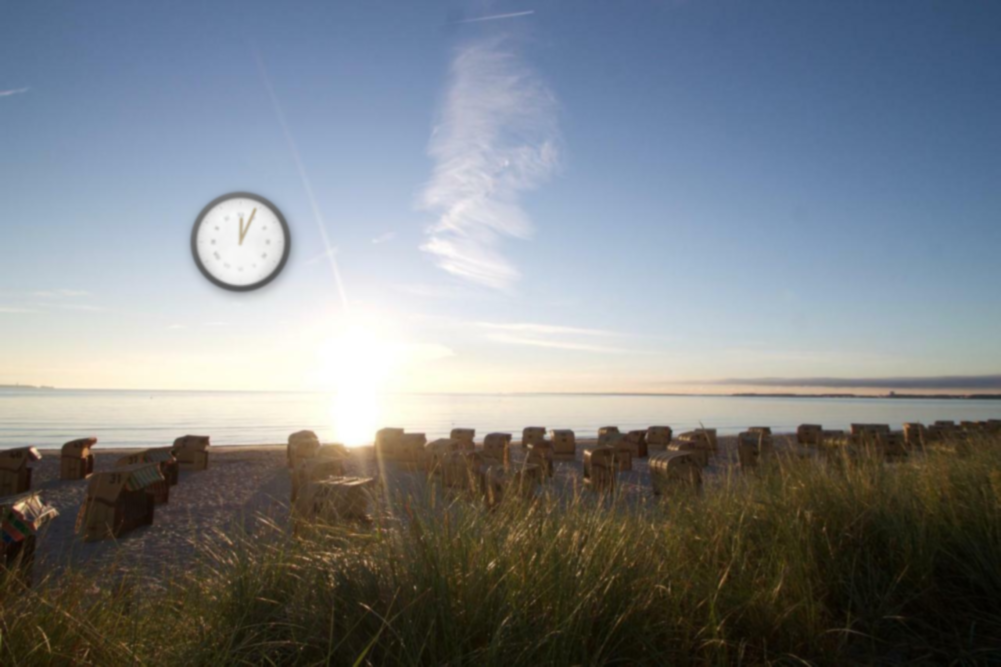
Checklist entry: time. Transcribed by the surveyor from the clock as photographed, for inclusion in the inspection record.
12:04
